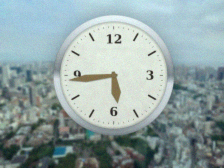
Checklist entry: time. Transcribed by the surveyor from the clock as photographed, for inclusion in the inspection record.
5:44
